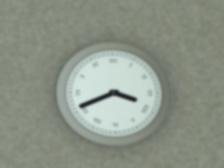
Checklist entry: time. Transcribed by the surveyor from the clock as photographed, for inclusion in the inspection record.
3:41
